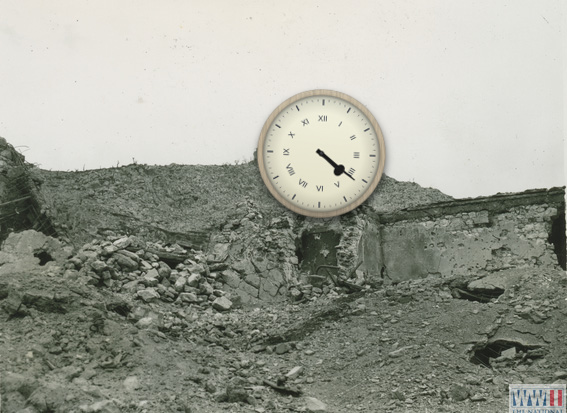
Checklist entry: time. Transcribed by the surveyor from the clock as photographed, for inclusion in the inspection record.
4:21
